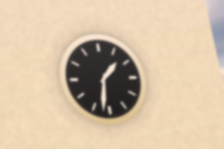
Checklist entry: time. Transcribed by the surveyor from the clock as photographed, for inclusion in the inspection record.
1:32
